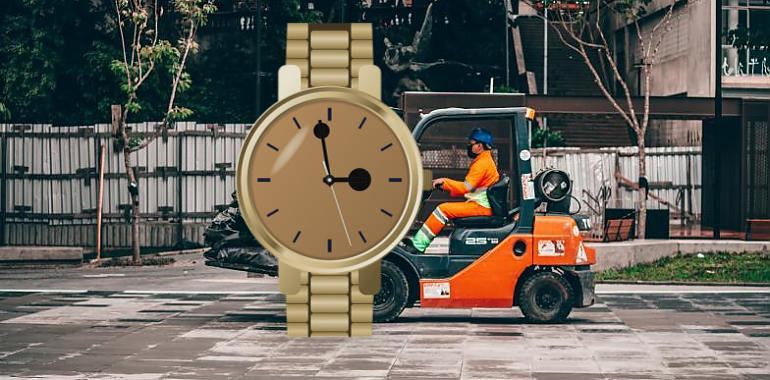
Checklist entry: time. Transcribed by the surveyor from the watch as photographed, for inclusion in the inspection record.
2:58:27
